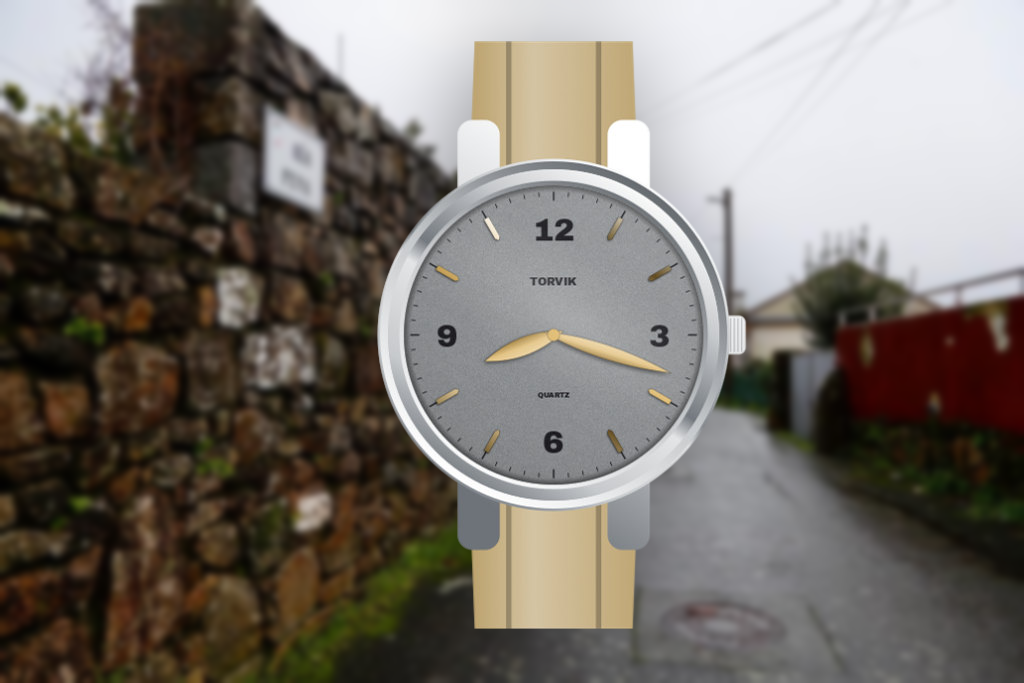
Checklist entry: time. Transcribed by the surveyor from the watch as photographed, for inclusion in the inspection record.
8:18
